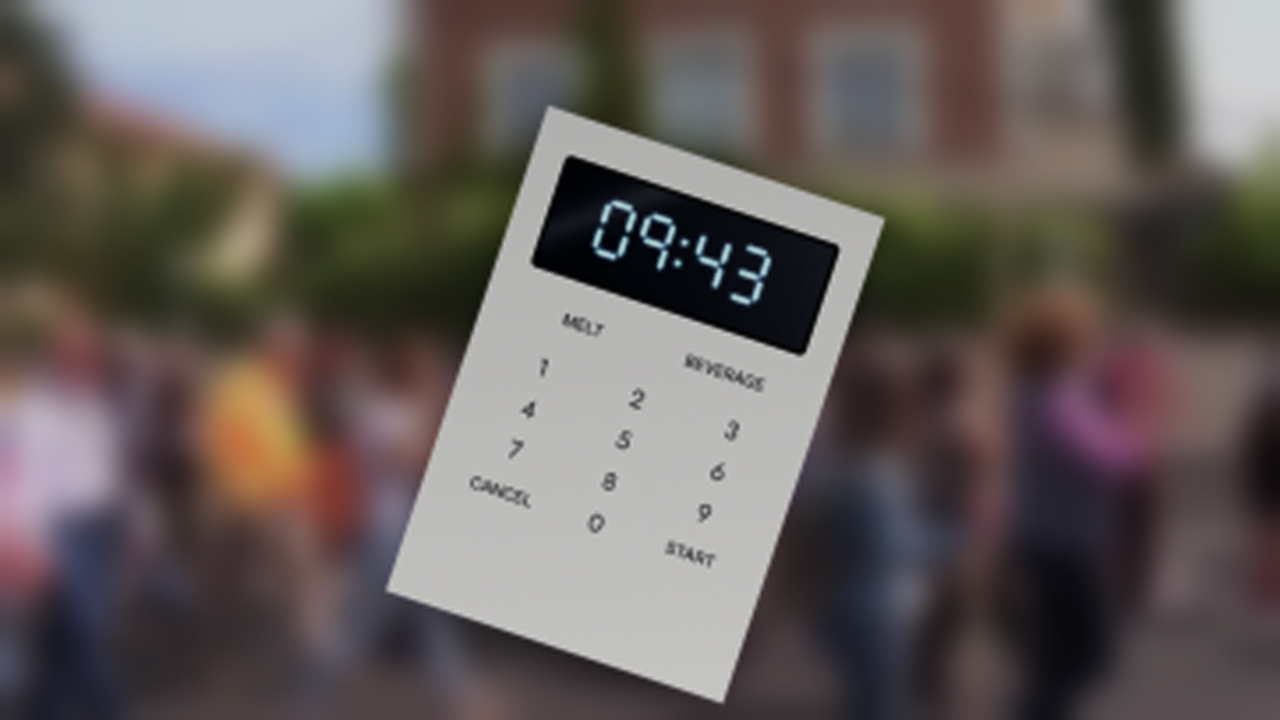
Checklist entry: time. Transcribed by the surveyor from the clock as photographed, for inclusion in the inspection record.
9:43
